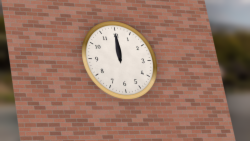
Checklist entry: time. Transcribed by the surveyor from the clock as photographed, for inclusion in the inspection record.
12:00
